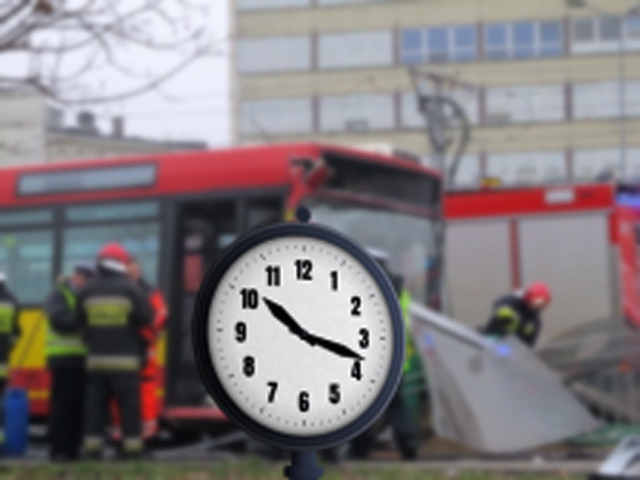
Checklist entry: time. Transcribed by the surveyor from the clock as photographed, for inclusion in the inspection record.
10:18
